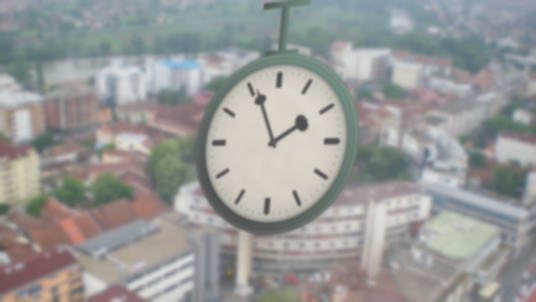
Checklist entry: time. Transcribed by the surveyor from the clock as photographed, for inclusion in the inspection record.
1:56
